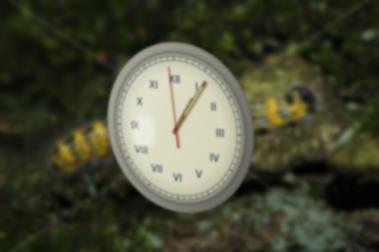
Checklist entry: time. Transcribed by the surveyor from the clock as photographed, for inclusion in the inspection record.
1:05:59
